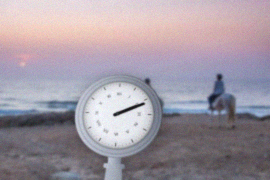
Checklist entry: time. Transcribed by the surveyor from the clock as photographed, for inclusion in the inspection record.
2:11
